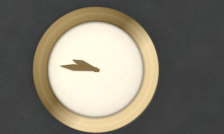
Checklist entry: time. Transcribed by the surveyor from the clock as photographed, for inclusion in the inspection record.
9:46
